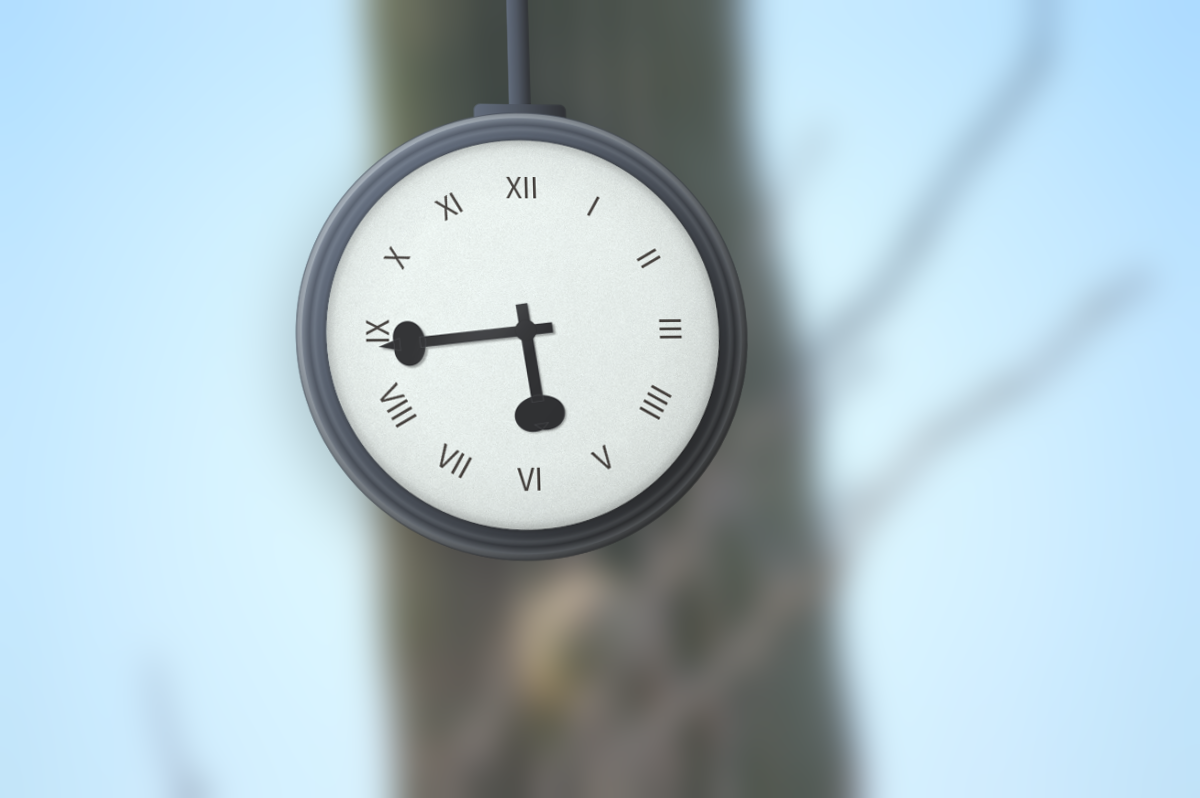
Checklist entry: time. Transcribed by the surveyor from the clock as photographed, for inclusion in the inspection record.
5:44
